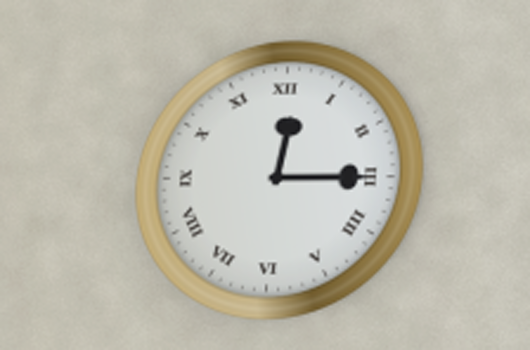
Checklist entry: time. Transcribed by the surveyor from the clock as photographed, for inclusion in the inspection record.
12:15
